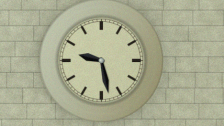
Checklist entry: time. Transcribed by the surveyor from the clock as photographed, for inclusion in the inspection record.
9:28
